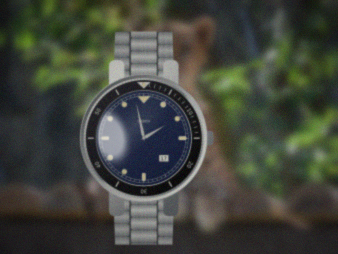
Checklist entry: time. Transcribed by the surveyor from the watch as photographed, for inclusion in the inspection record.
1:58
